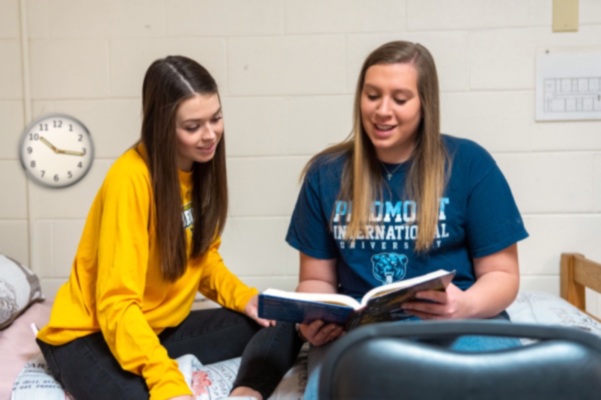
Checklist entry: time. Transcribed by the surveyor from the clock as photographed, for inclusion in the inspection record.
10:16
